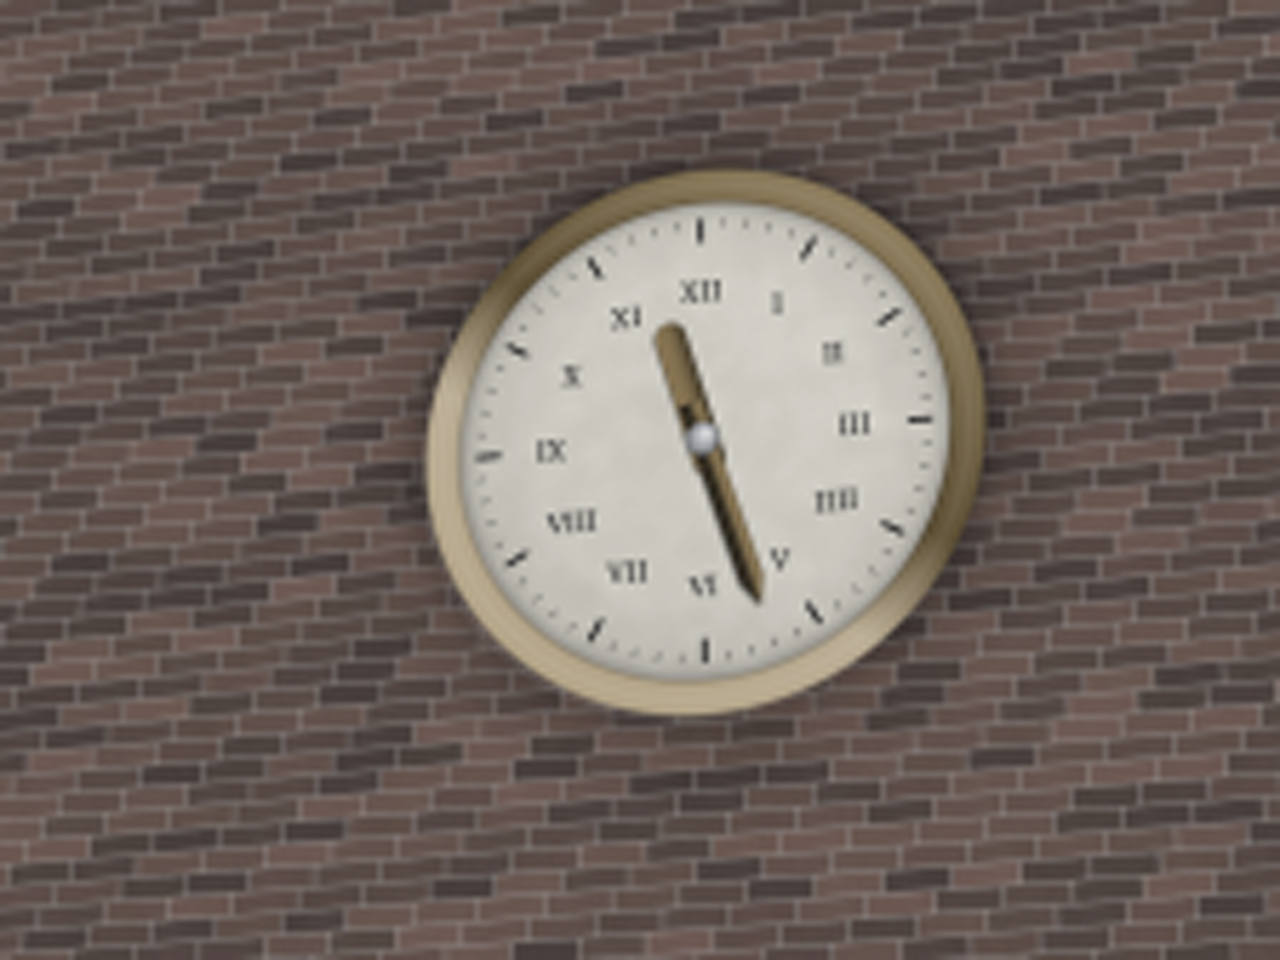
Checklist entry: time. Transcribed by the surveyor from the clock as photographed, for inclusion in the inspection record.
11:27
